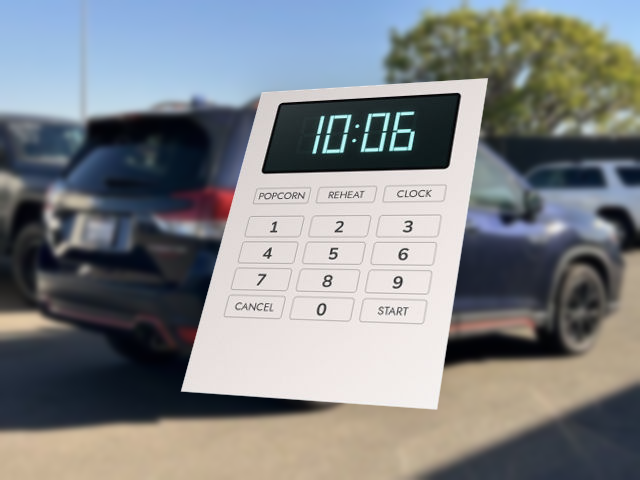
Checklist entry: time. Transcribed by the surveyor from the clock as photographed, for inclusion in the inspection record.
10:06
